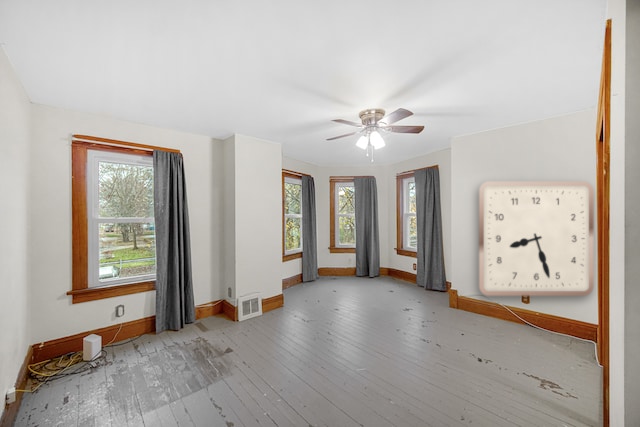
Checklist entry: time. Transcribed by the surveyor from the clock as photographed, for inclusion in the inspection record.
8:27
